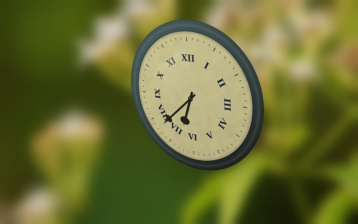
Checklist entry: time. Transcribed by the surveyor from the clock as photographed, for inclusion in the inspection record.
6:38
